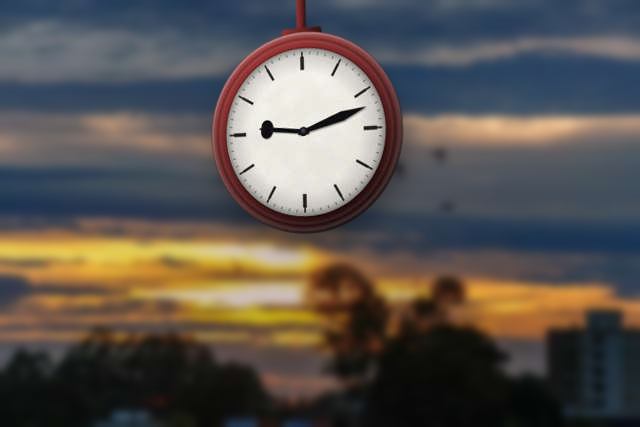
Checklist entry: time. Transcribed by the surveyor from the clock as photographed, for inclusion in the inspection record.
9:12
